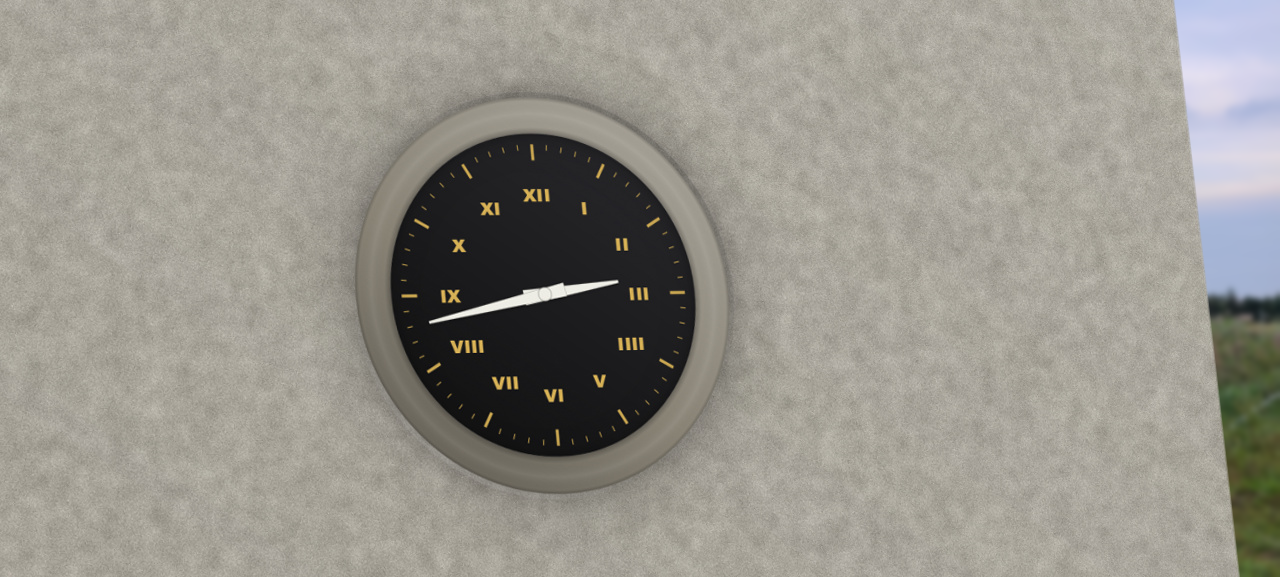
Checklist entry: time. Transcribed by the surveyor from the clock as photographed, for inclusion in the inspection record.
2:43
